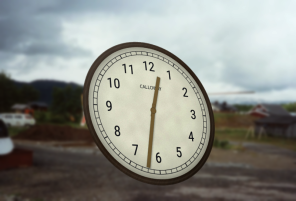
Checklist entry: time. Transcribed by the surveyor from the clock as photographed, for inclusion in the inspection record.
12:32
